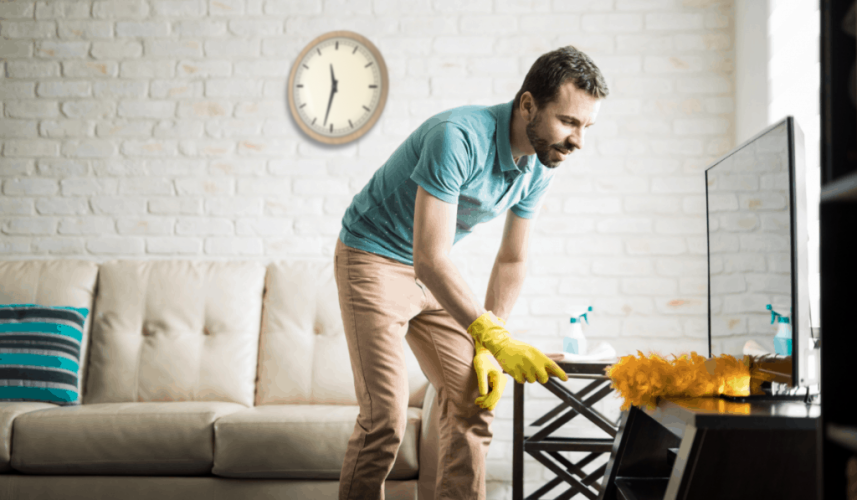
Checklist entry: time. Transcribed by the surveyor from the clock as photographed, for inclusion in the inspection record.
11:32
